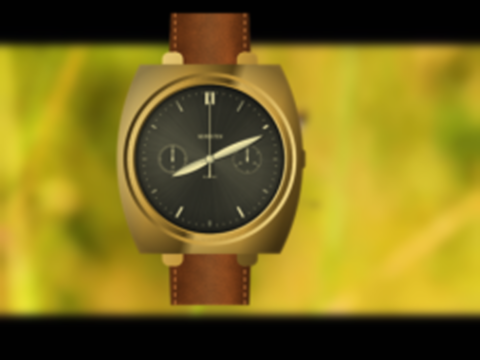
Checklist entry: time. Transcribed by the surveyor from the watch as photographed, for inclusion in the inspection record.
8:11
